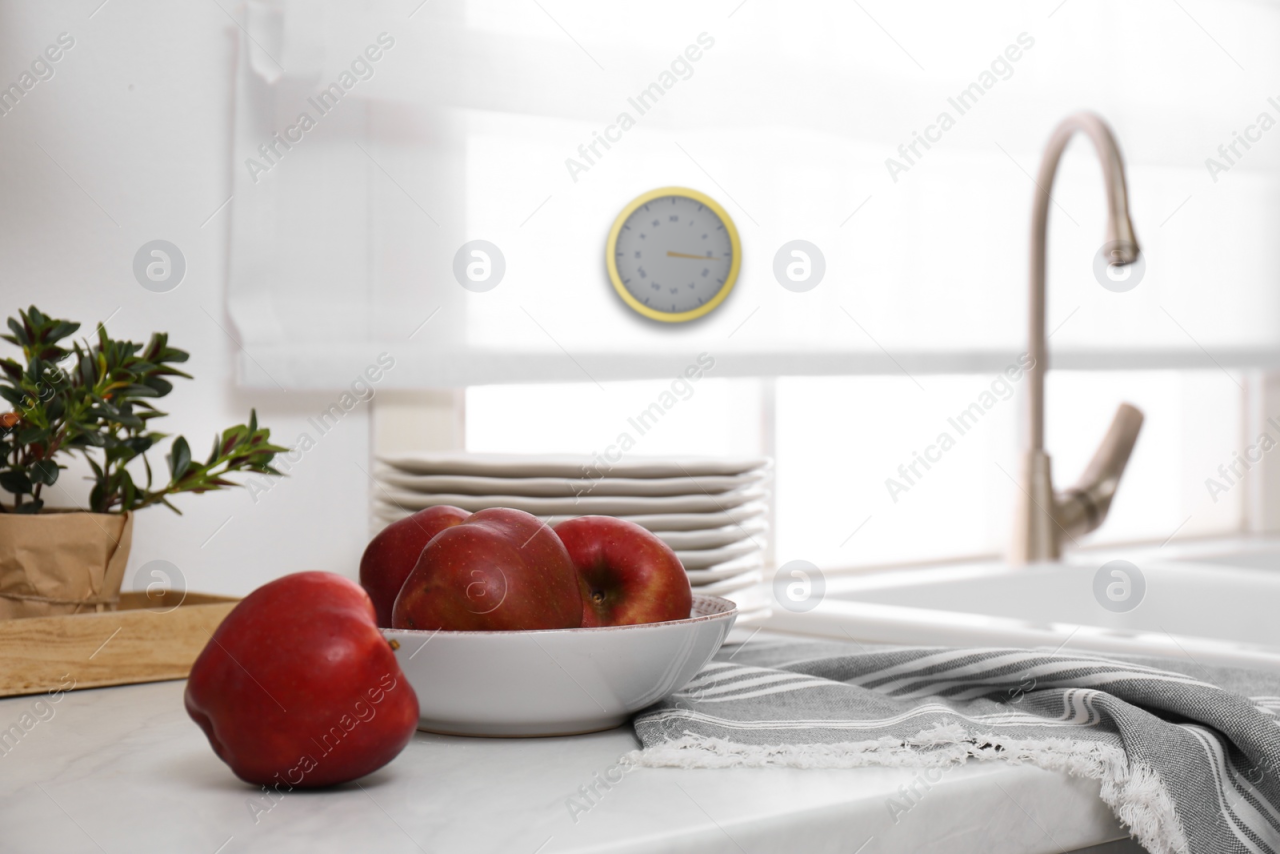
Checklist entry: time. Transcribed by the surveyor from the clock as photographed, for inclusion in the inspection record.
3:16
